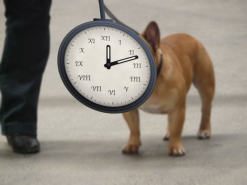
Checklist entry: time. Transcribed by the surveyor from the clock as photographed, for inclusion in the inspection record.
12:12
